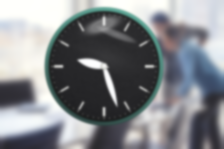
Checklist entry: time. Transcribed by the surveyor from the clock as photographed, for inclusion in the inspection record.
9:27
